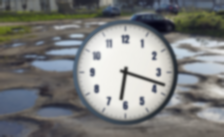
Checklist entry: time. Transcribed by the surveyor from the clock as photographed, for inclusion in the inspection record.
6:18
